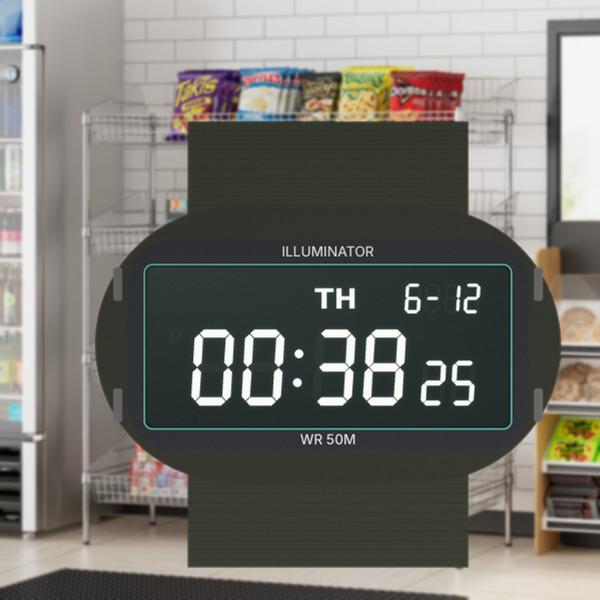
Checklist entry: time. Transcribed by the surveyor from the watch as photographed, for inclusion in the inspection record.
0:38:25
